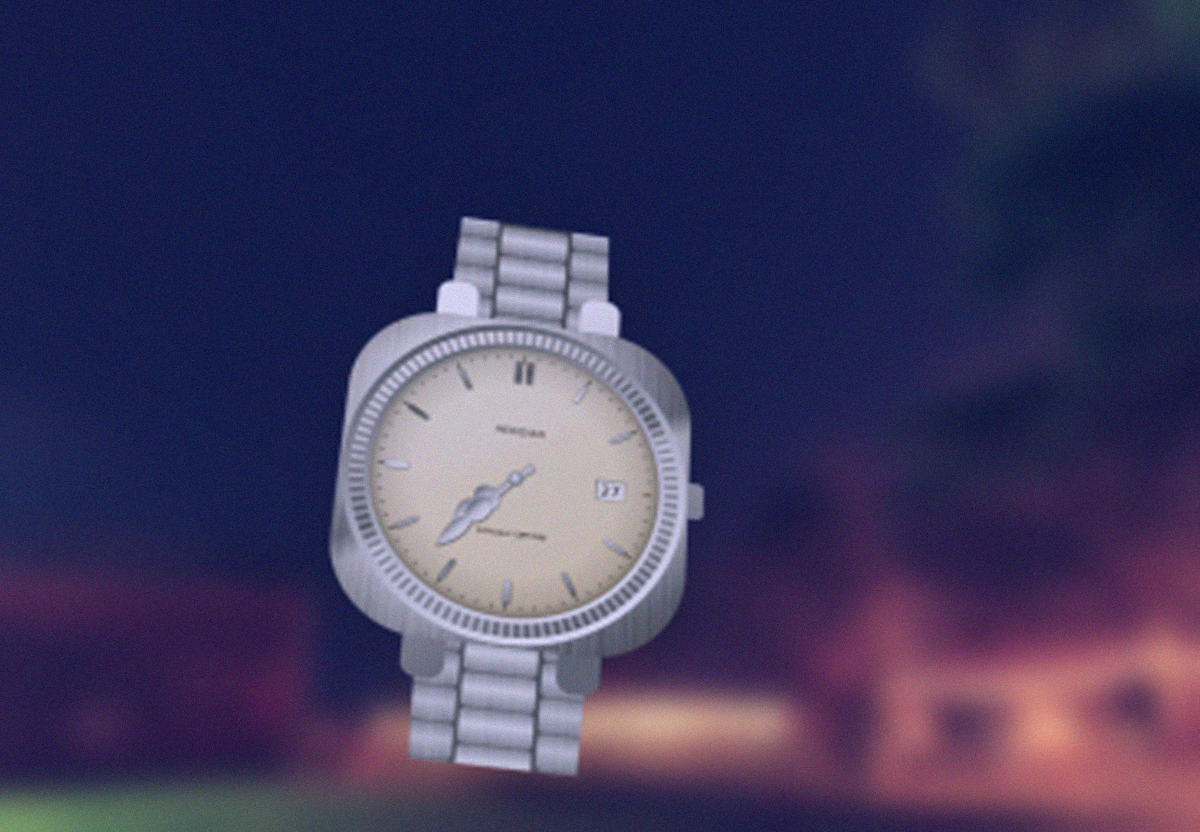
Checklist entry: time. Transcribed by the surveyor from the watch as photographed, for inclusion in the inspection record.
7:37
